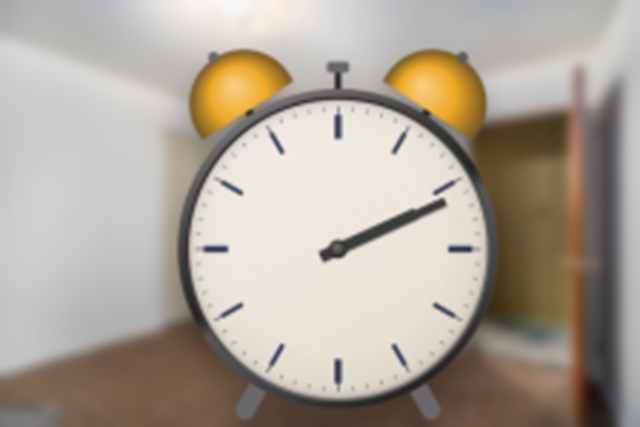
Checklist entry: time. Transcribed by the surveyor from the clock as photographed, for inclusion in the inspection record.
2:11
